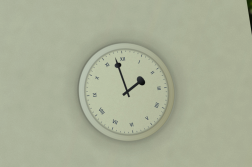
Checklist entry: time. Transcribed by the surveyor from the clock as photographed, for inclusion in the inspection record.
1:58
